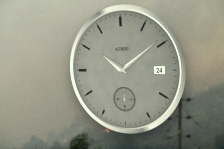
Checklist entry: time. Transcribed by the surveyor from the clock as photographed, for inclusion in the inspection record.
10:09
